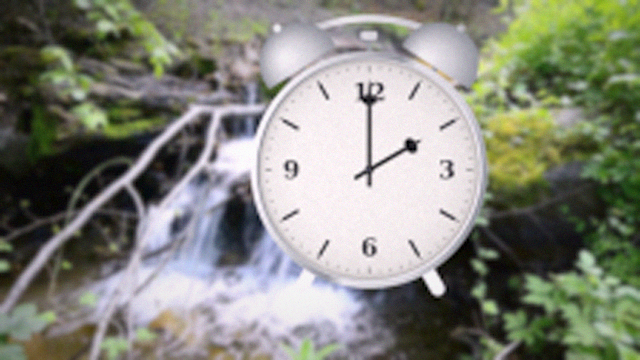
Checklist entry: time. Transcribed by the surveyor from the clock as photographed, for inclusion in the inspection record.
2:00
